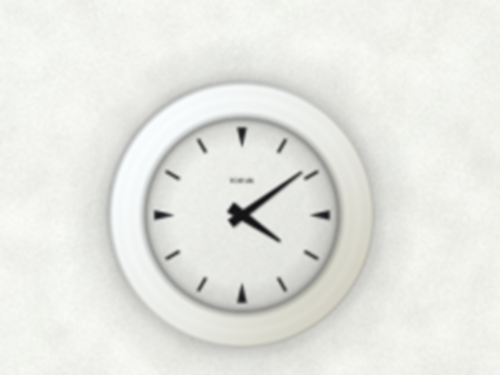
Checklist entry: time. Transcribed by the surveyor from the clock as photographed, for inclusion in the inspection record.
4:09
